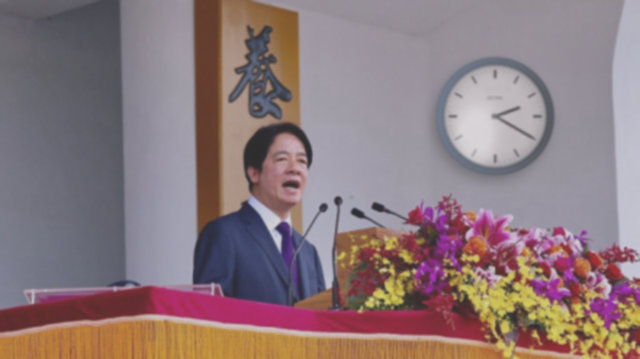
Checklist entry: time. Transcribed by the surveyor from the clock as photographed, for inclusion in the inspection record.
2:20
